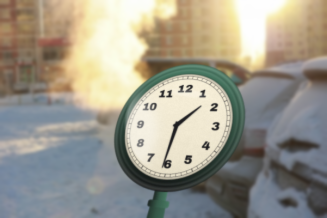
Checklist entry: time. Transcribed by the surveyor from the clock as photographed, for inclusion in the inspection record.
1:31
